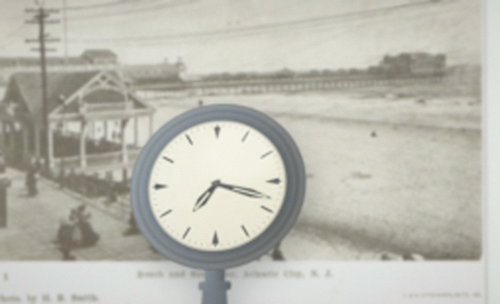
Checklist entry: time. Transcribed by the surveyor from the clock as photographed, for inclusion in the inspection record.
7:18
